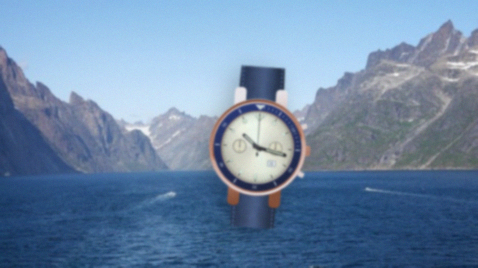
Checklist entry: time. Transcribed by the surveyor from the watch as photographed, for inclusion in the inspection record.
10:17
